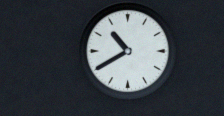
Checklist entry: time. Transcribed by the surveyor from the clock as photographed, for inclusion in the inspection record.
10:40
